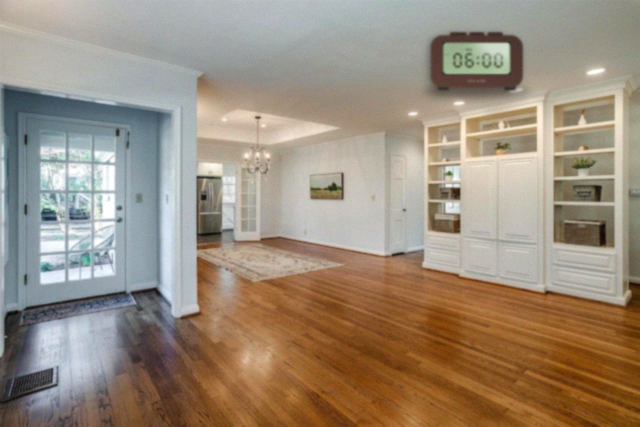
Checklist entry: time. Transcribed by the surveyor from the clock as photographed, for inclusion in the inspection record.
6:00
